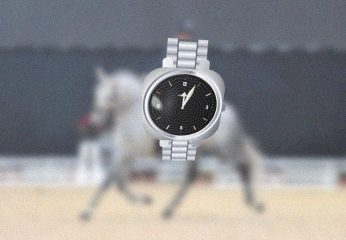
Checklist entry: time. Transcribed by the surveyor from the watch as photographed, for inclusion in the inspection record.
12:04
